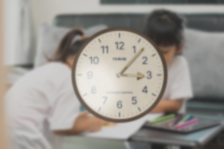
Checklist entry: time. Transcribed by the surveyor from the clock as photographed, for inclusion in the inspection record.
3:07
